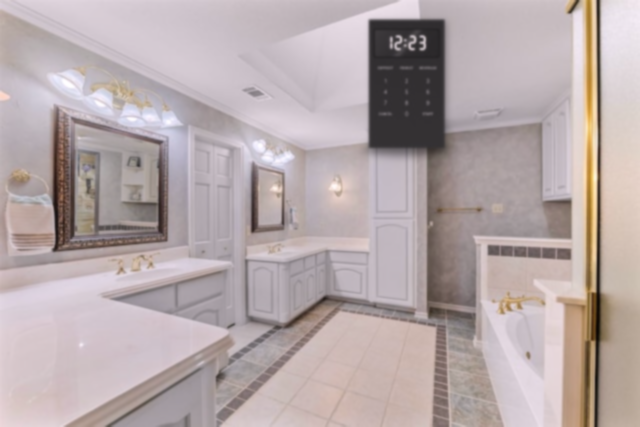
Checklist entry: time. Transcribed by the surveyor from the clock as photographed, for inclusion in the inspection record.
12:23
